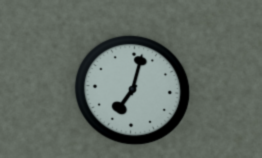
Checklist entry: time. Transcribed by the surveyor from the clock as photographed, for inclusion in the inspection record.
7:02
